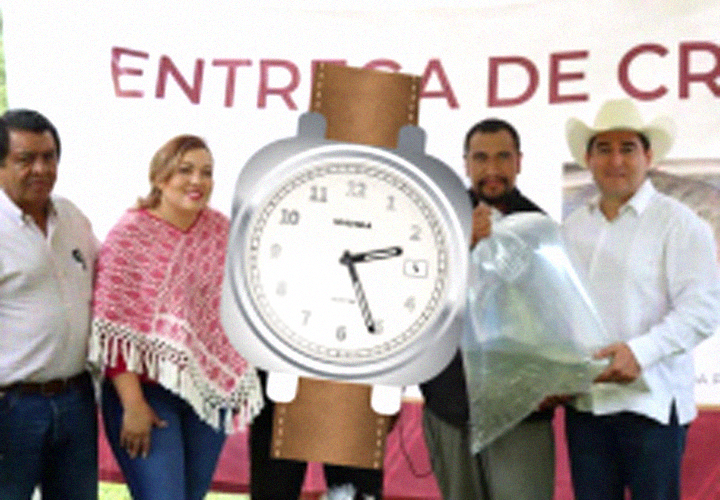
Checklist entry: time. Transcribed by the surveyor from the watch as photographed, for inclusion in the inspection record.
2:26
